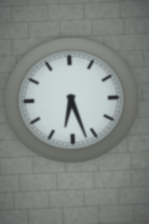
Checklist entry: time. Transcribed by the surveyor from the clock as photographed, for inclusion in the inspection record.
6:27
